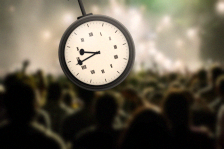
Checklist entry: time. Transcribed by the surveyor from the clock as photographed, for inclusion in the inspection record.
9:43
